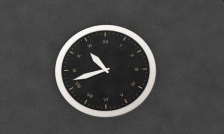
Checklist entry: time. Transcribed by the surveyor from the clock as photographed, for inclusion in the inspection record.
10:42
